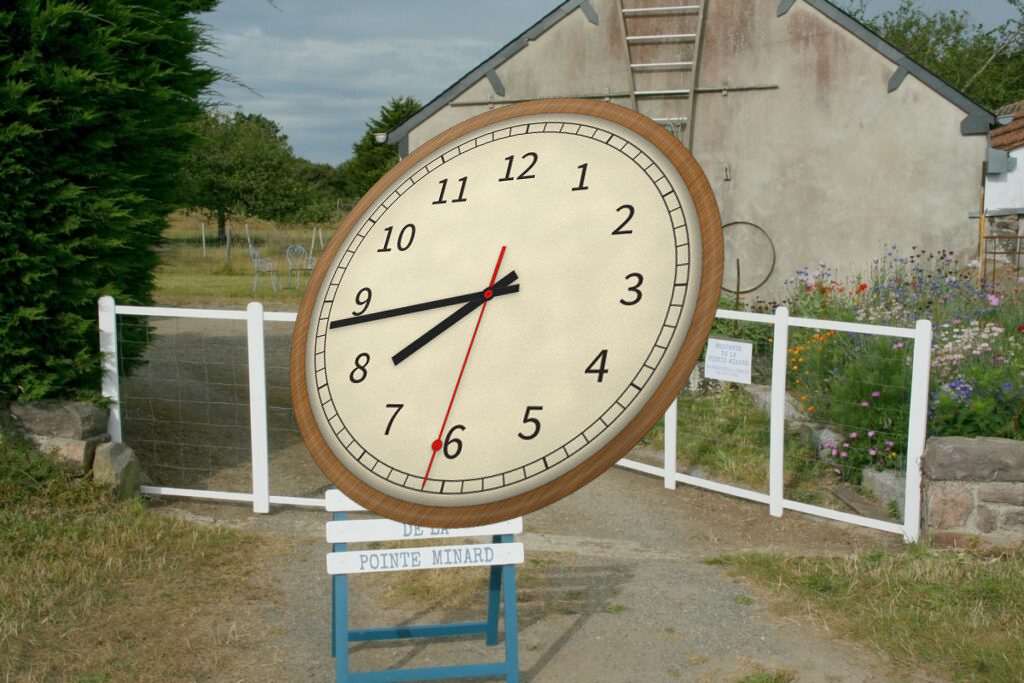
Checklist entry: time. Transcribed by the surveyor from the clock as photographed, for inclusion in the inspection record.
7:43:31
